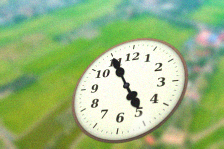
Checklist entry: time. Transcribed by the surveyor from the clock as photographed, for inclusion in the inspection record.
4:55
